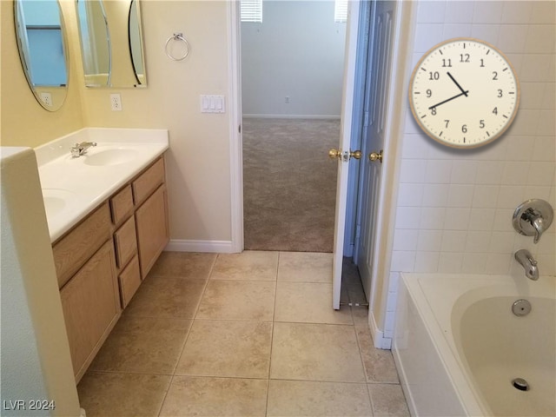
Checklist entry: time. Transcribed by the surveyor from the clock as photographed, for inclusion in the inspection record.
10:41
